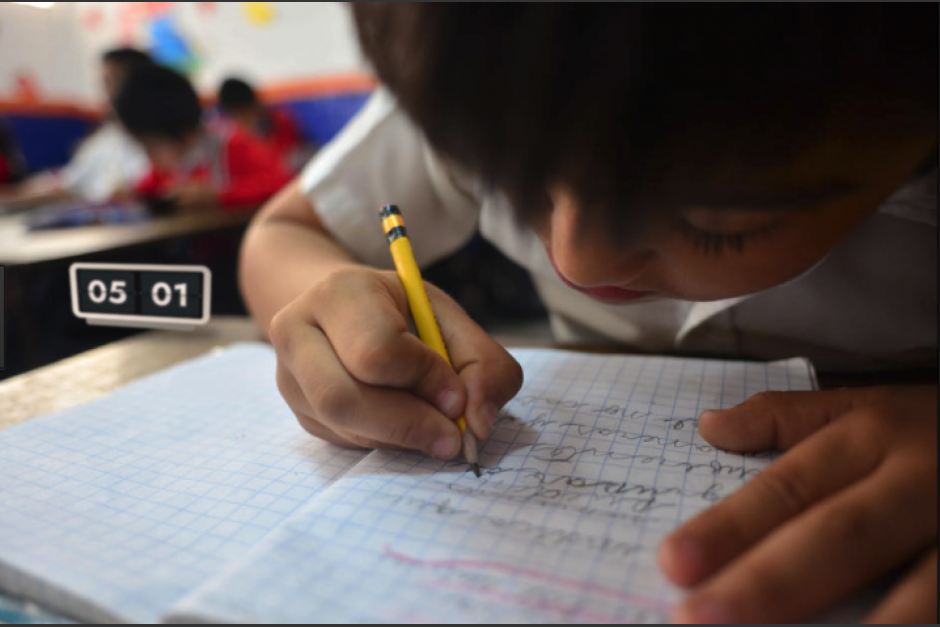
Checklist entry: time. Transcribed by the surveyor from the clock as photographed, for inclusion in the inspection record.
5:01
